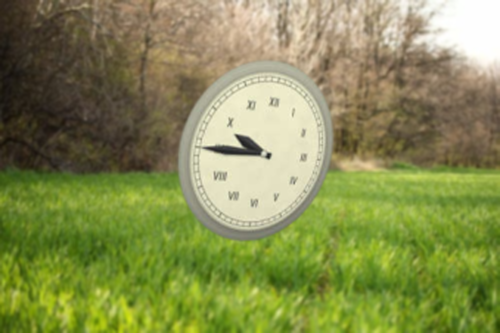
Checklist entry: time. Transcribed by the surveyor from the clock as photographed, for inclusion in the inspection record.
9:45
